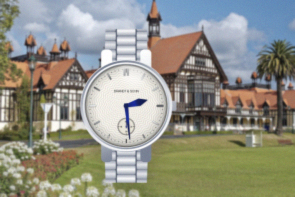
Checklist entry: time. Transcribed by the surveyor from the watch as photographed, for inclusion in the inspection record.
2:29
